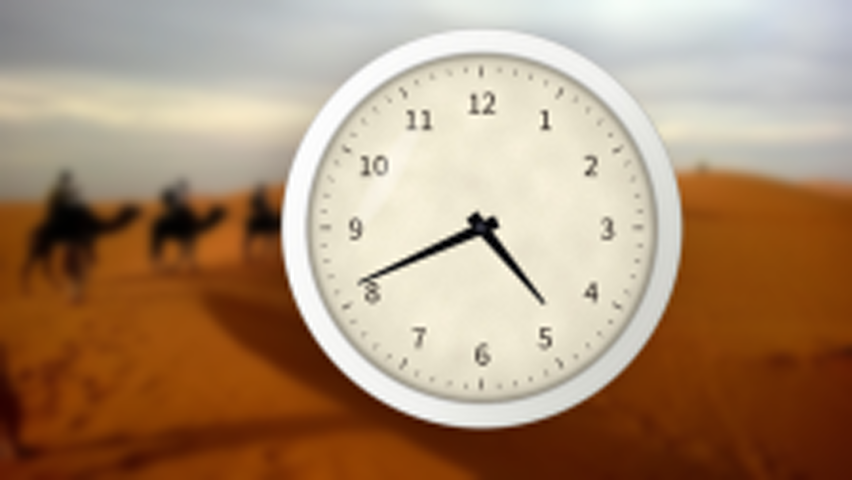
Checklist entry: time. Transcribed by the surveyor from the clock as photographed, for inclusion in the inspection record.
4:41
